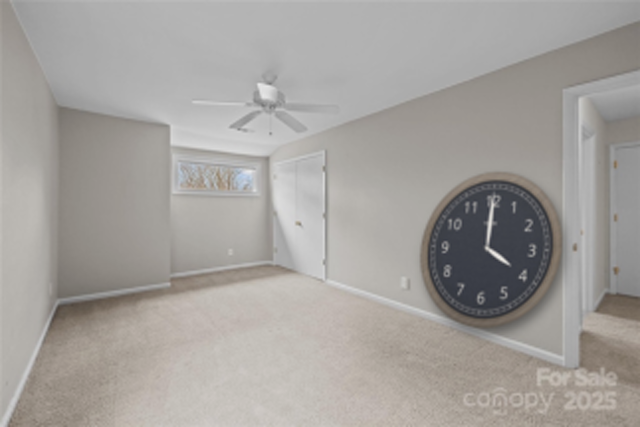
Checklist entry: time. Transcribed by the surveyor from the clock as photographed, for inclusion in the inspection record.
4:00
